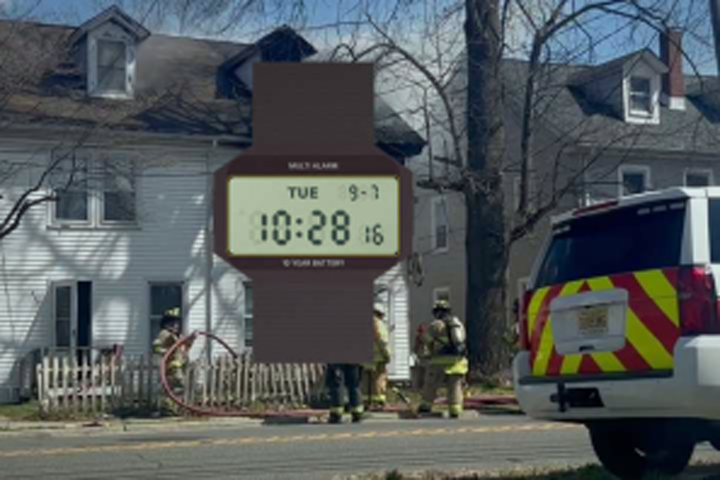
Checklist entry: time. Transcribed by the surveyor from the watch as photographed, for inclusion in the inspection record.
10:28:16
